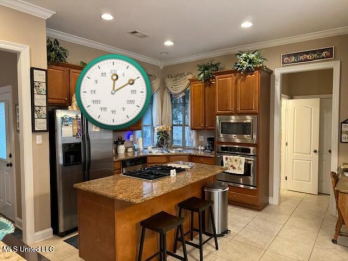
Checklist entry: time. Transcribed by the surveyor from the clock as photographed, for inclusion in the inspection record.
12:10
